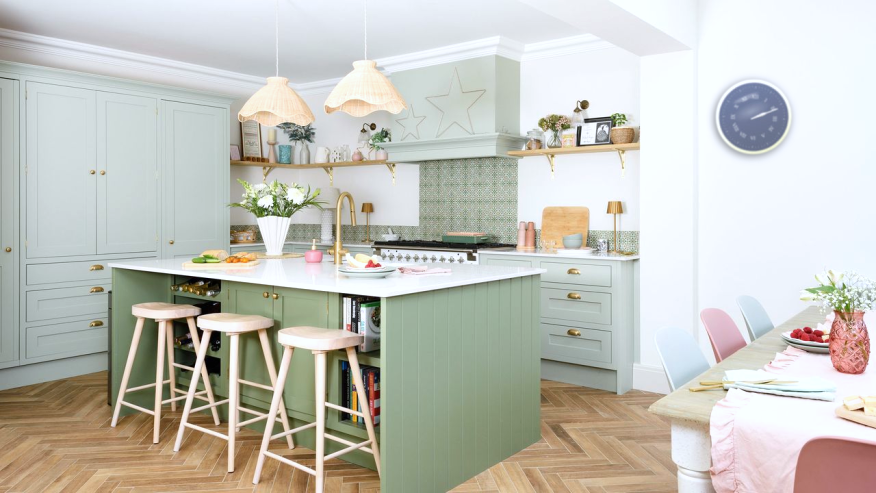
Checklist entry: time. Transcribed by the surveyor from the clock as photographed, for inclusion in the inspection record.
2:11
